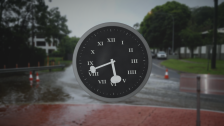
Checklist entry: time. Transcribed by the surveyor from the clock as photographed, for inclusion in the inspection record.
5:42
